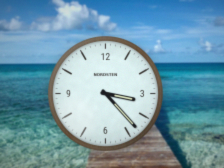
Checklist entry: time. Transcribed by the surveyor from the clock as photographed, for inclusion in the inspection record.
3:23
